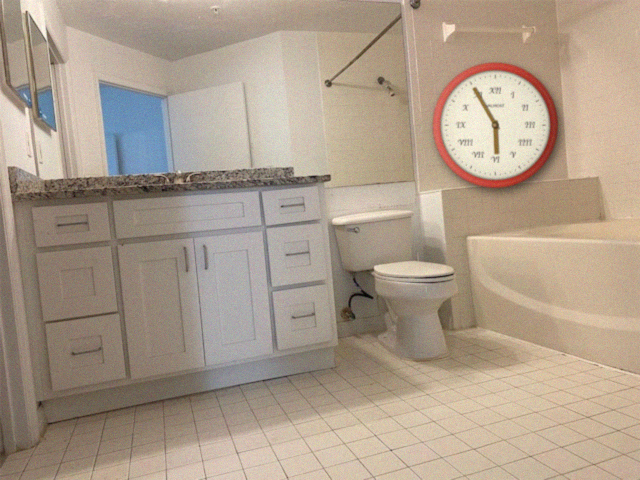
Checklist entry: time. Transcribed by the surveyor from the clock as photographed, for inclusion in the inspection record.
5:55
